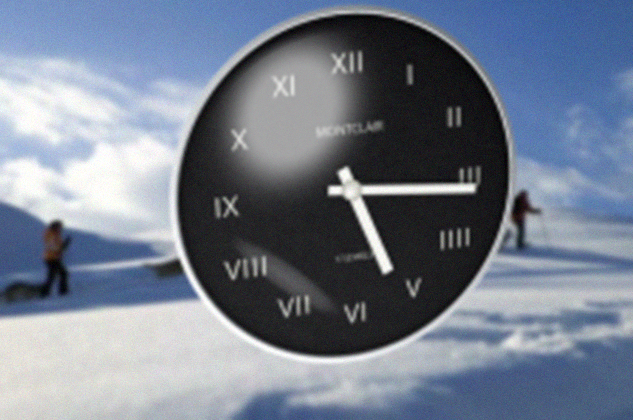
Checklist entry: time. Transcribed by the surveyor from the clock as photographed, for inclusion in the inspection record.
5:16
